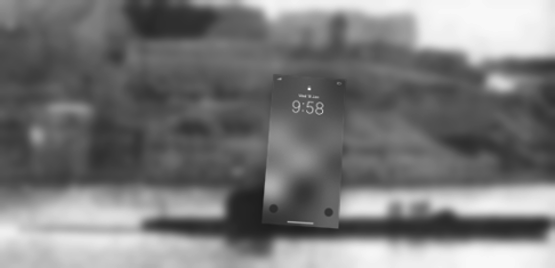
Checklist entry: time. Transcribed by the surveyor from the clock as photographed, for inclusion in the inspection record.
9:58
